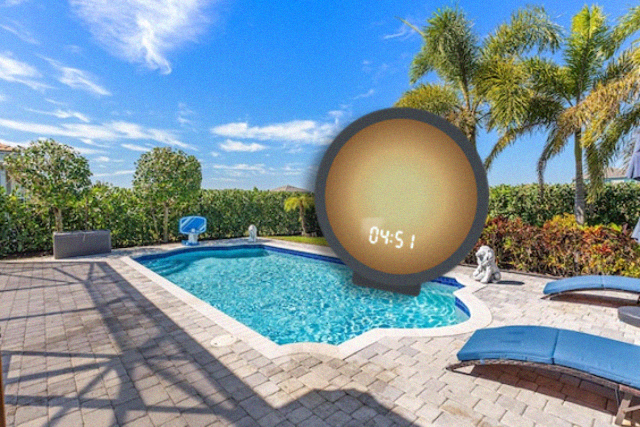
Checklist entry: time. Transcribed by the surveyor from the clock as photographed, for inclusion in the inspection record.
4:51
